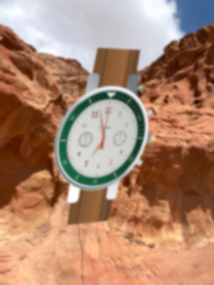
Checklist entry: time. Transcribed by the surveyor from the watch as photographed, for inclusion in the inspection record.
6:57
